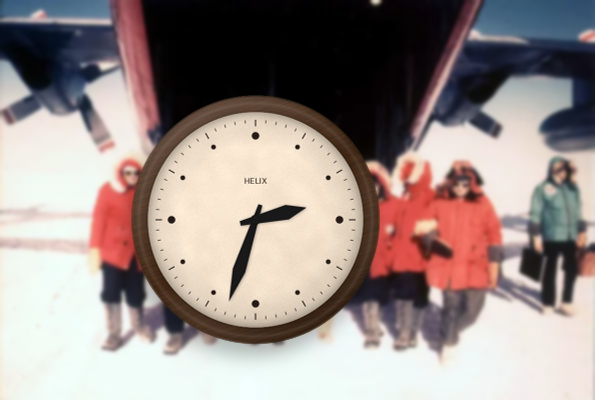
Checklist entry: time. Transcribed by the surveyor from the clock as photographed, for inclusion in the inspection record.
2:33
